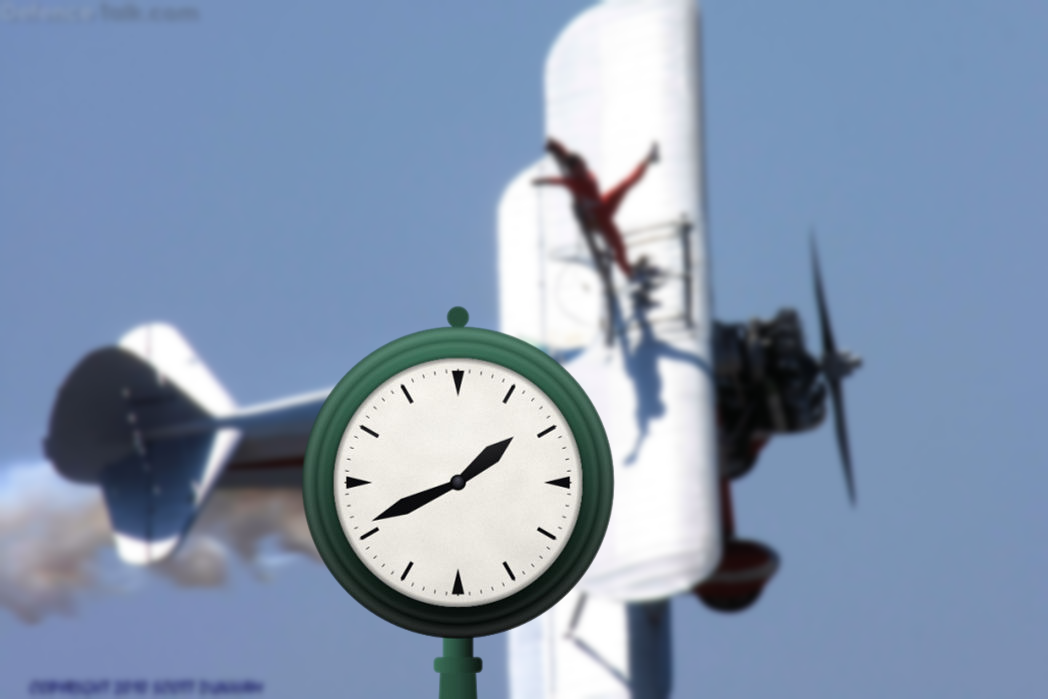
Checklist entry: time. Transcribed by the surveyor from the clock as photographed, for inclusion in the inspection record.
1:41
